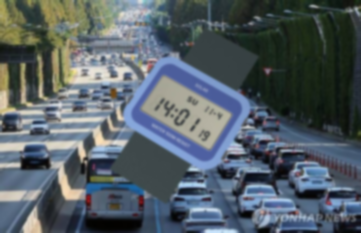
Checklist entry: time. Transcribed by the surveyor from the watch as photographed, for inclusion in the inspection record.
14:01
